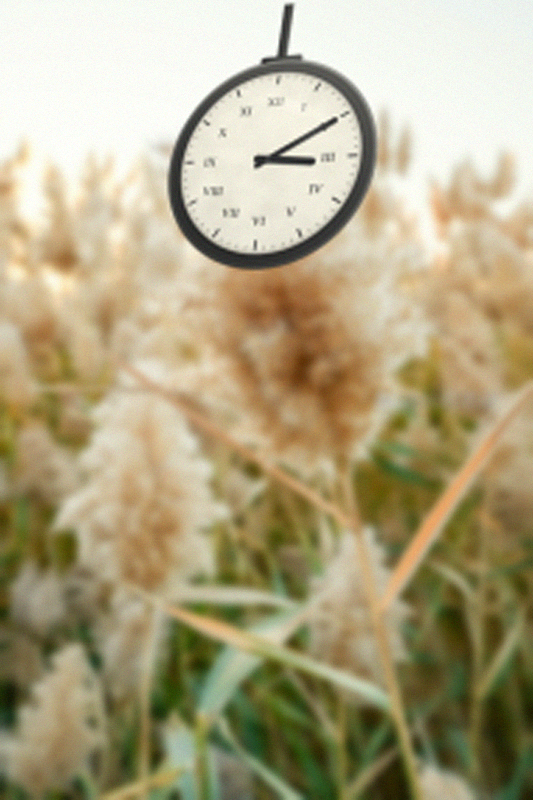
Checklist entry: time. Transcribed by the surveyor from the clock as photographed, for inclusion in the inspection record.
3:10
